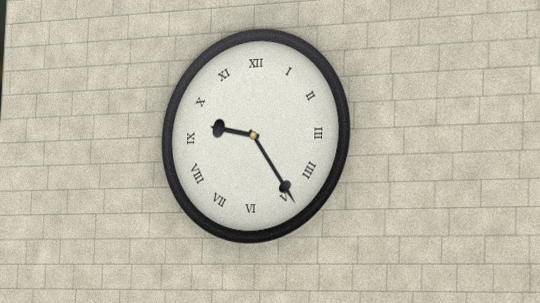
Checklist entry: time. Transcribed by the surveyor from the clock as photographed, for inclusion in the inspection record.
9:24
